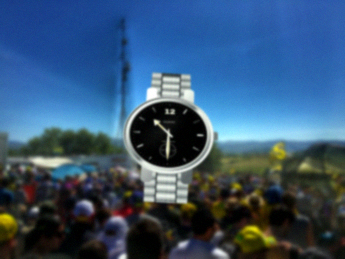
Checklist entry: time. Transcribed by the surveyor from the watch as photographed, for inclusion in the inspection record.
10:30
